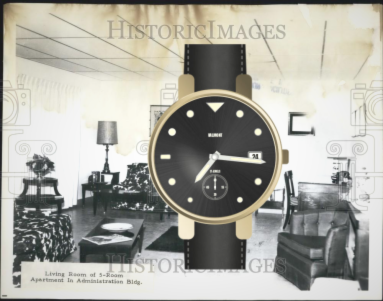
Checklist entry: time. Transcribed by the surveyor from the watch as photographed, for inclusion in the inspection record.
7:16
